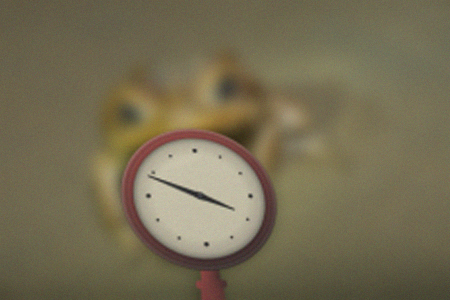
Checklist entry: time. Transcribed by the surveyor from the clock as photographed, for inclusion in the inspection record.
3:49
